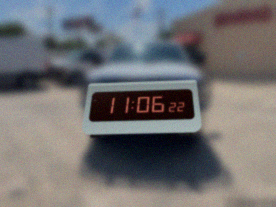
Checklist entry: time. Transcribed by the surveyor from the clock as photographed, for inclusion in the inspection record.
11:06
